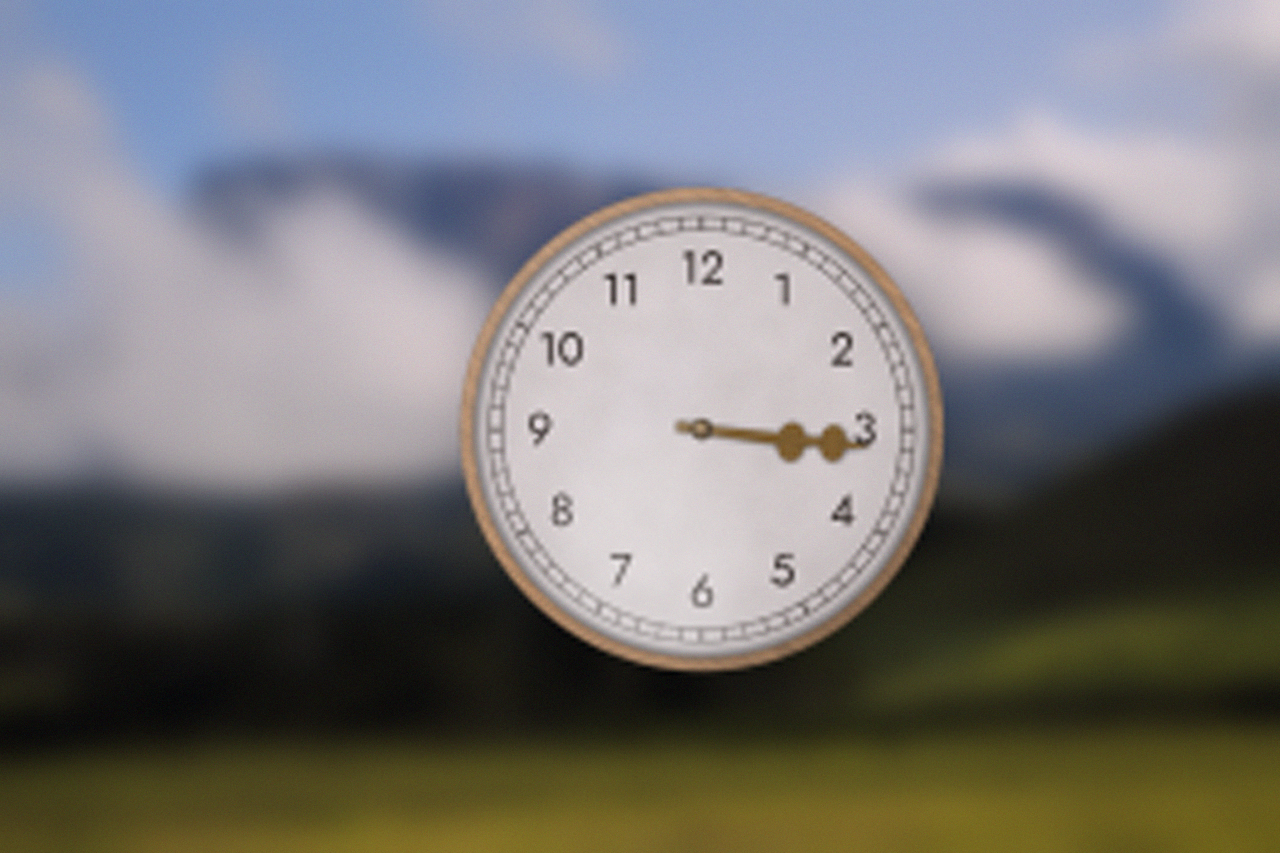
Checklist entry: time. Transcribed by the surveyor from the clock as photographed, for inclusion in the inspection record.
3:16
